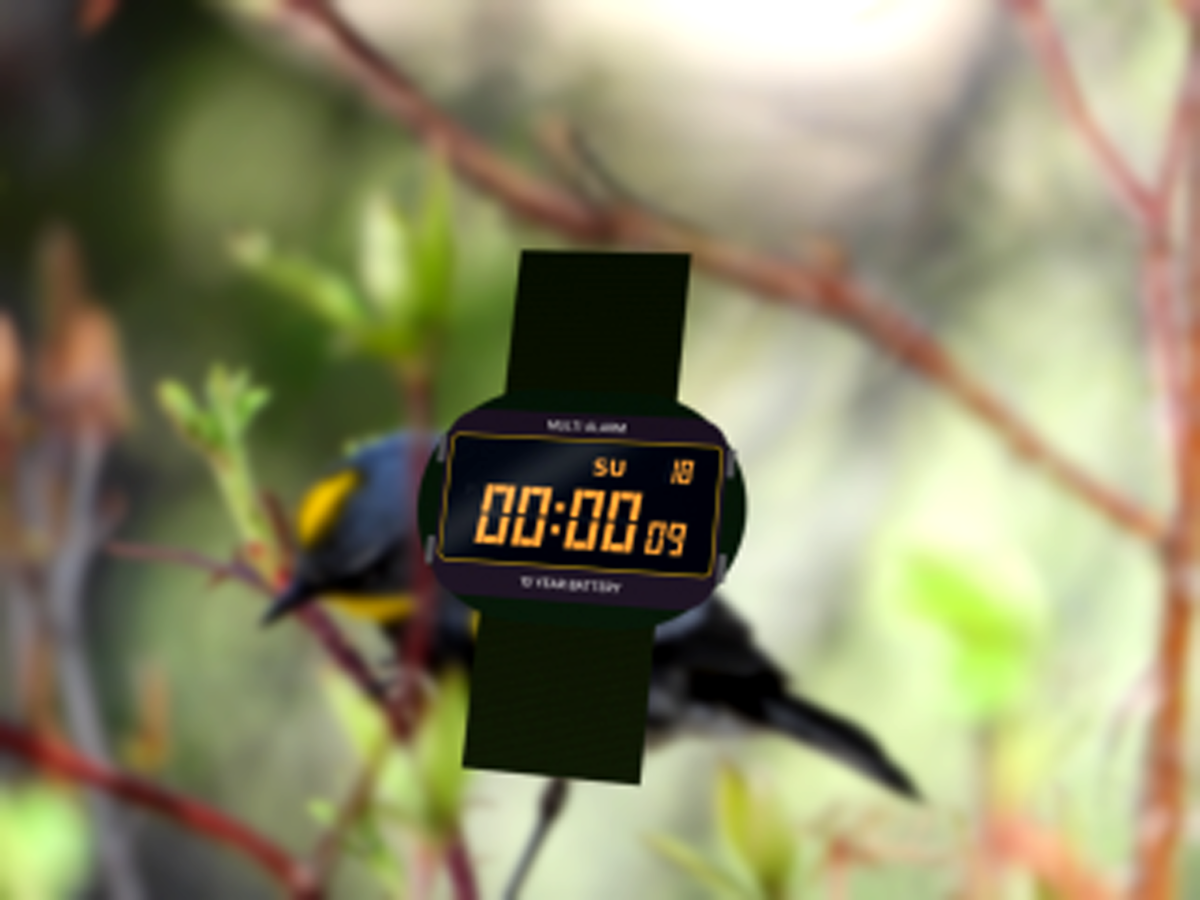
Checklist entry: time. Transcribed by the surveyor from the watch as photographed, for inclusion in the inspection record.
0:00:09
